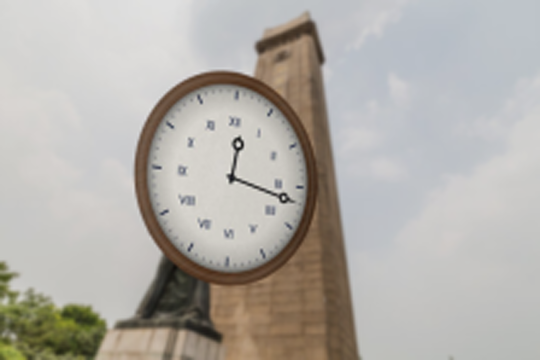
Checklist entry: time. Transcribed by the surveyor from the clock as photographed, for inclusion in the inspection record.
12:17
